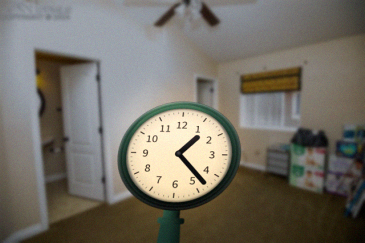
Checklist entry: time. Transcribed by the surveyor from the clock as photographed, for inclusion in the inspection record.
1:23
